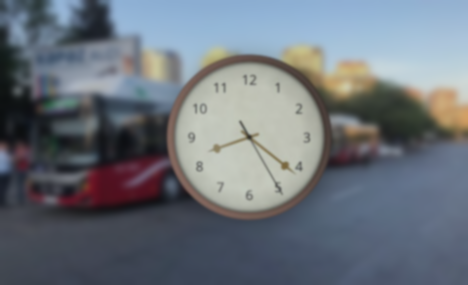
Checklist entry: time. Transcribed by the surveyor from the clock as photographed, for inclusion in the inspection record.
8:21:25
